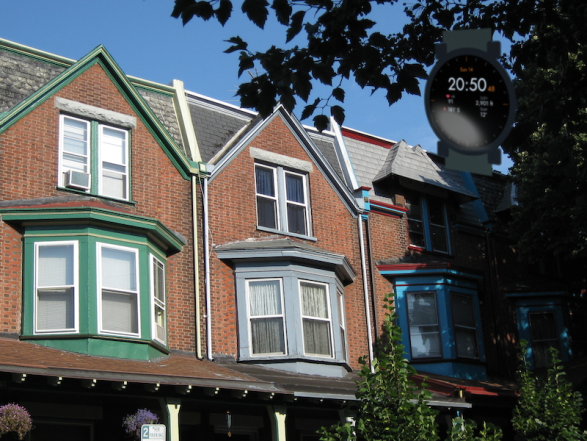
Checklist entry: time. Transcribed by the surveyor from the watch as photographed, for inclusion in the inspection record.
20:50
